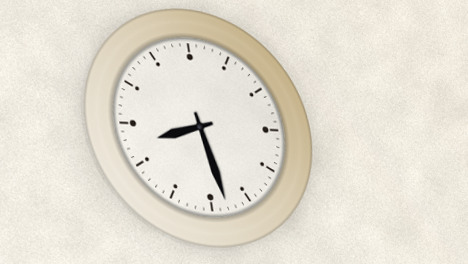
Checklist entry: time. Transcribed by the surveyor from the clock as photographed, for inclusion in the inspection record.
8:28
